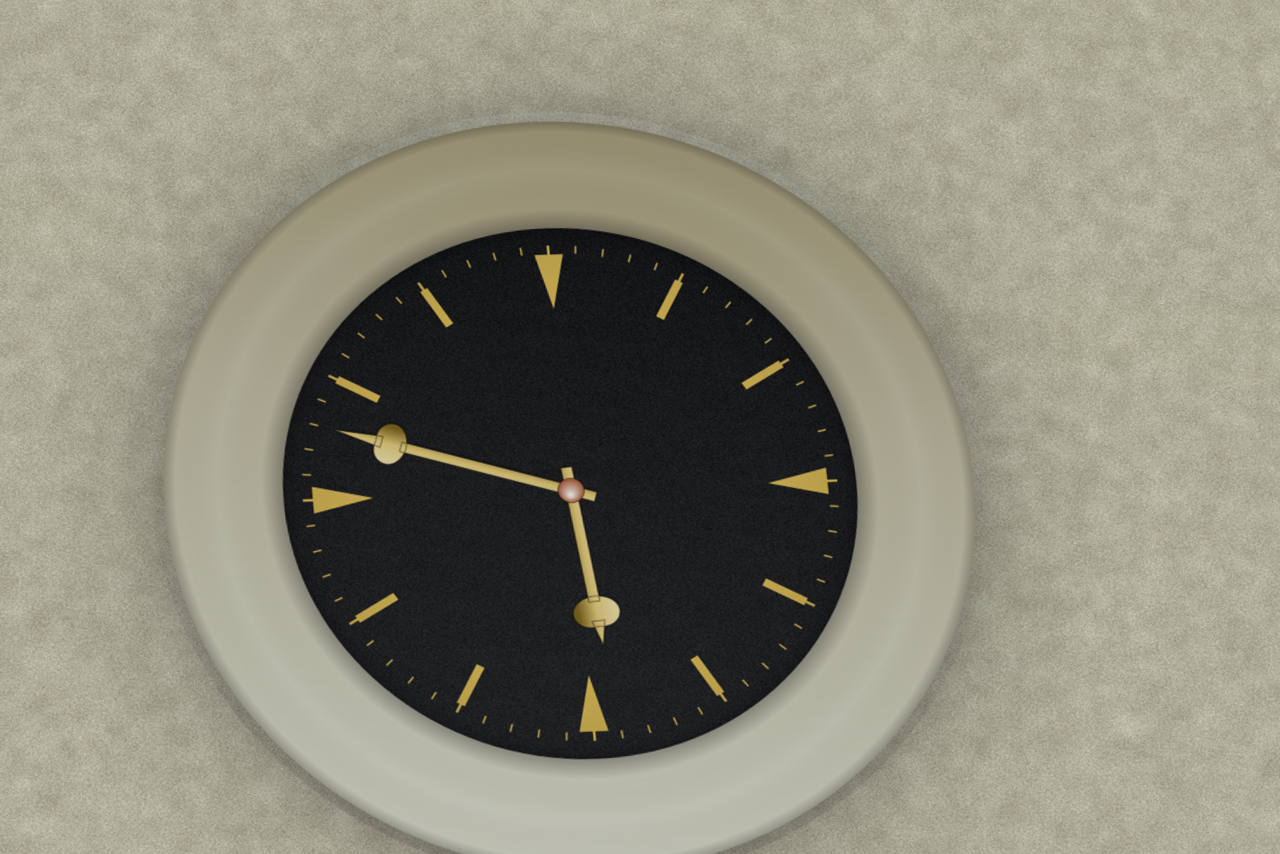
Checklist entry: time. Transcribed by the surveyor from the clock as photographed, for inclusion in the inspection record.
5:48
